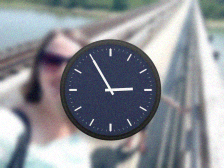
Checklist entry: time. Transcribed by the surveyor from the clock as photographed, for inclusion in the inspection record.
2:55
